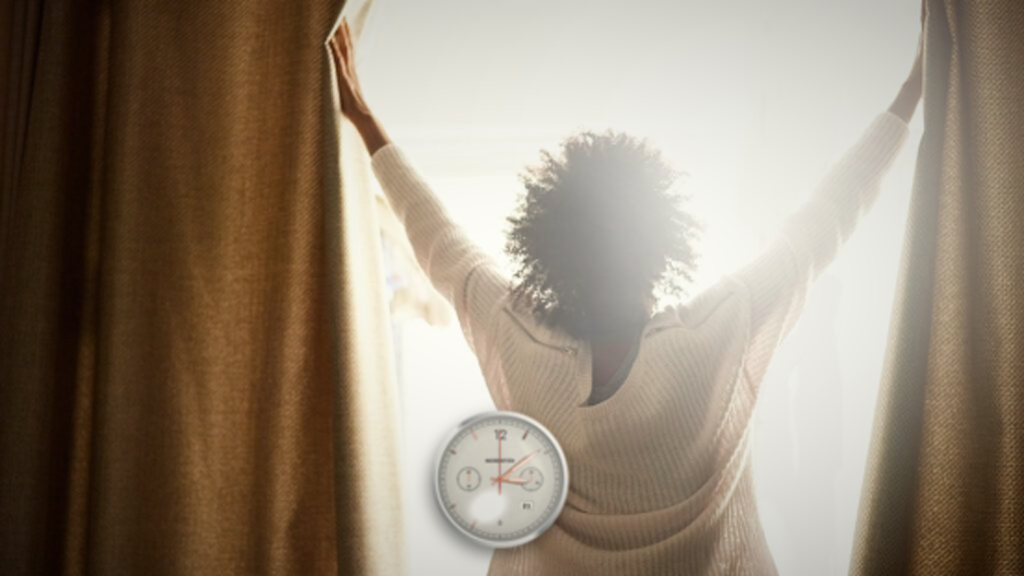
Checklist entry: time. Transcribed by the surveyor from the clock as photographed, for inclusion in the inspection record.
3:09
